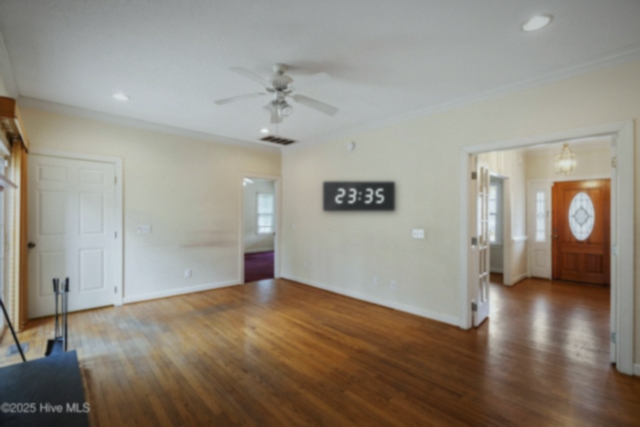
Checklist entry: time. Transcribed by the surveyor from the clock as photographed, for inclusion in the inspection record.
23:35
